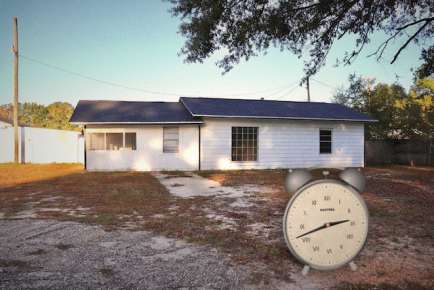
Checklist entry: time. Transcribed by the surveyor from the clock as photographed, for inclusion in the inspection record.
2:42
